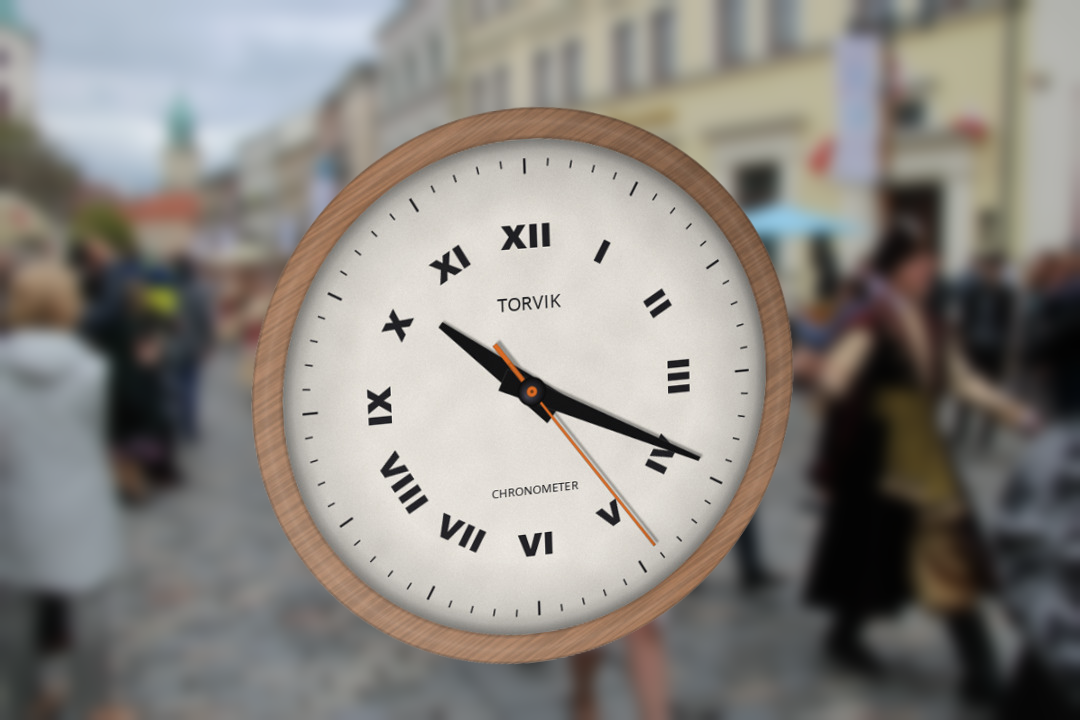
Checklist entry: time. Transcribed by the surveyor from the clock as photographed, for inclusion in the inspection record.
10:19:24
